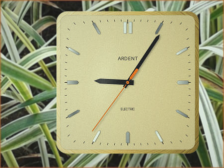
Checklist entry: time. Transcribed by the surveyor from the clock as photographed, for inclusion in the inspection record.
9:05:36
